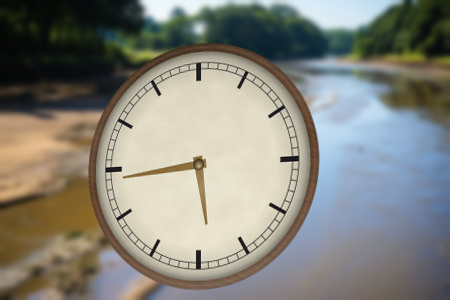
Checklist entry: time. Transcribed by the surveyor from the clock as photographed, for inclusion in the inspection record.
5:44
